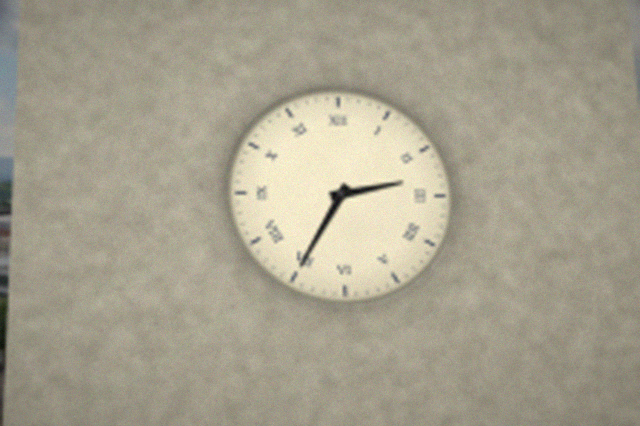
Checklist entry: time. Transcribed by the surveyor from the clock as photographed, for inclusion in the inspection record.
2:35
